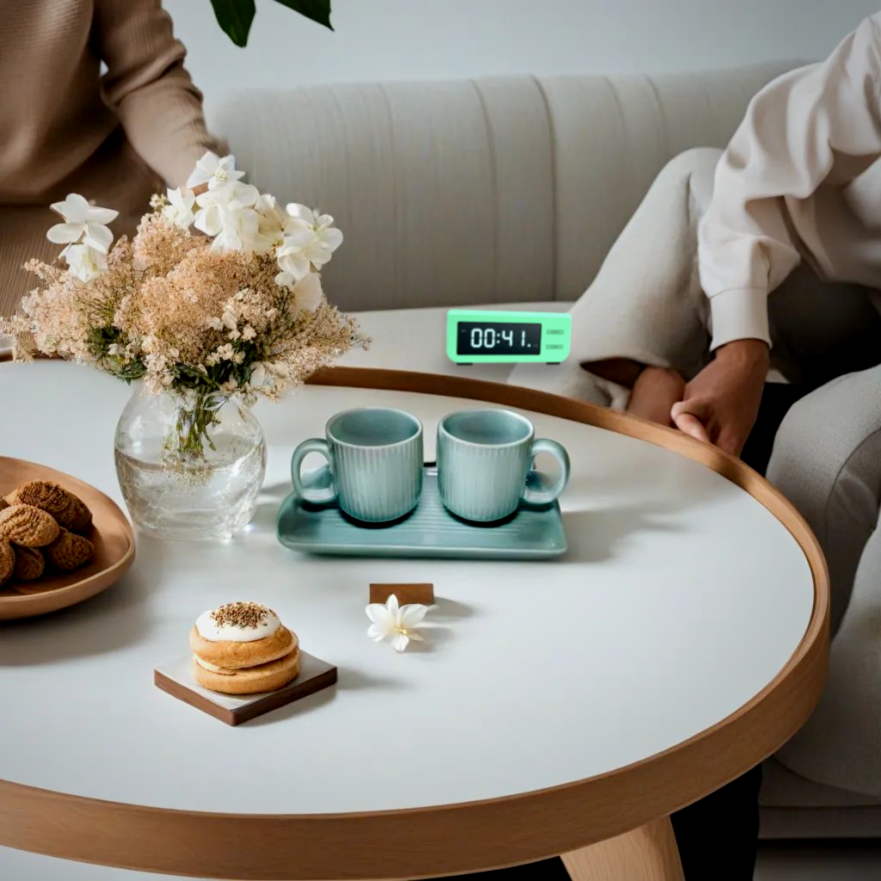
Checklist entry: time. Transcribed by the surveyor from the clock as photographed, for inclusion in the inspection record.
0:41
